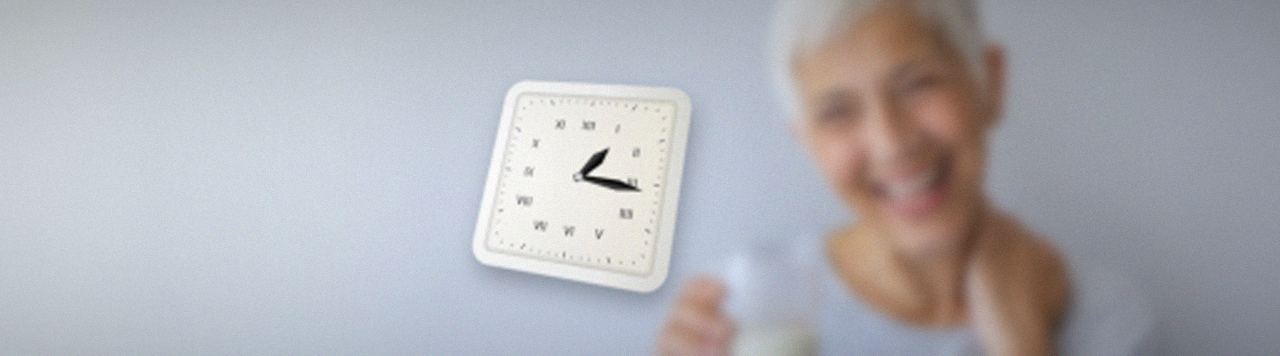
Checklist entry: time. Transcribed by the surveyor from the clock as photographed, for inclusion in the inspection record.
1:16
